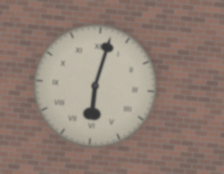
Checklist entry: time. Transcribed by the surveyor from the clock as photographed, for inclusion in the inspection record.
6:02
